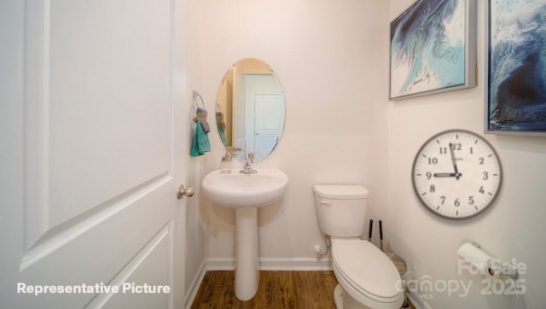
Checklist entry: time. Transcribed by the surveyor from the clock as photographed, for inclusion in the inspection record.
8:58
